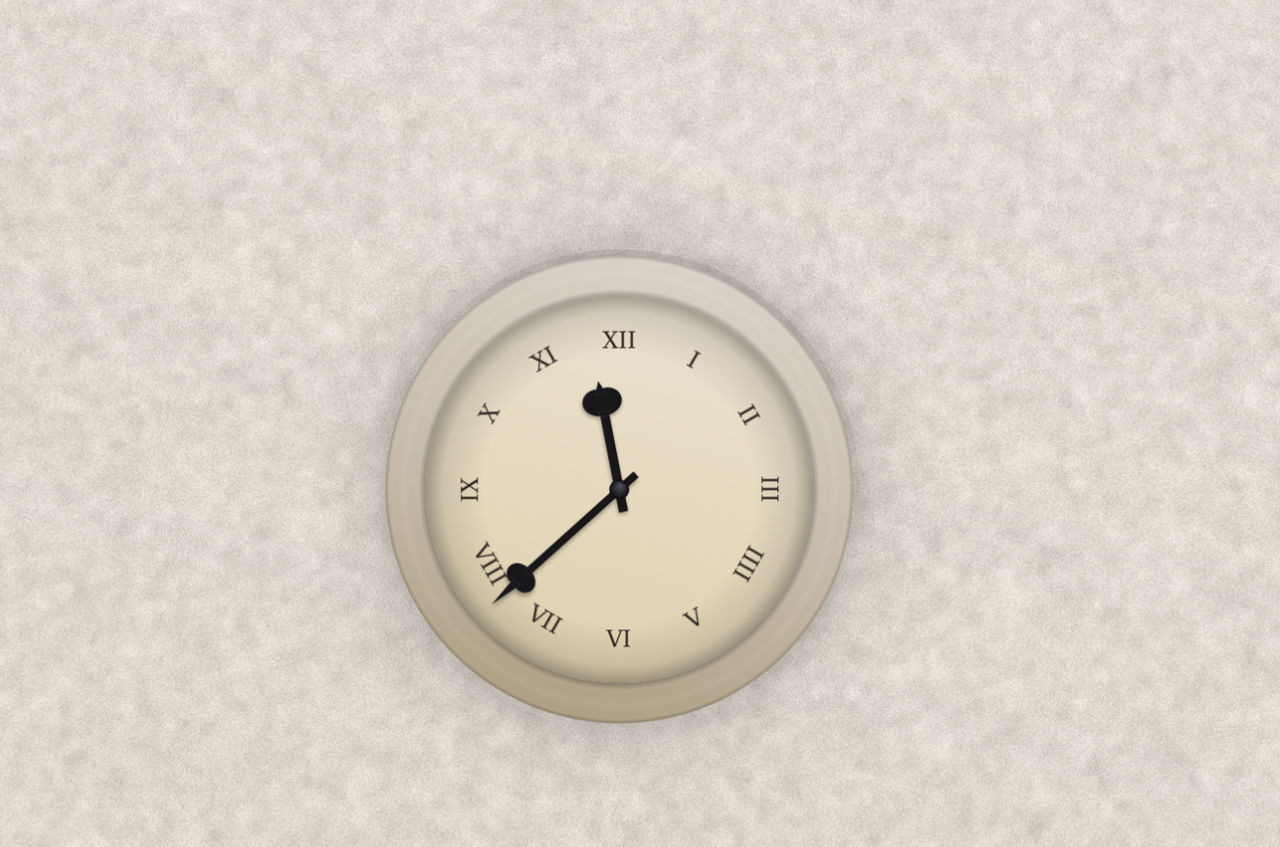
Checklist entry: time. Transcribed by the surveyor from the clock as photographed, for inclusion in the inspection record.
11:38
